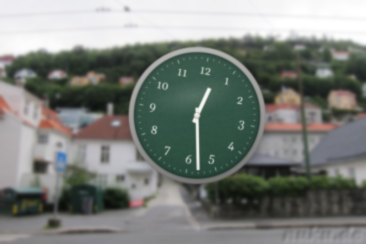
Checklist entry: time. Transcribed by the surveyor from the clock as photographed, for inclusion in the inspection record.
12:28
